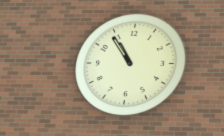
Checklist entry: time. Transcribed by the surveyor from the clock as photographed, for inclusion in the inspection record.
10:54
